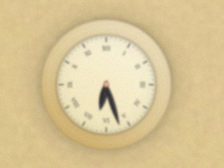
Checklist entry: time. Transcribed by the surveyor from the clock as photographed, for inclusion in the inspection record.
6:27
